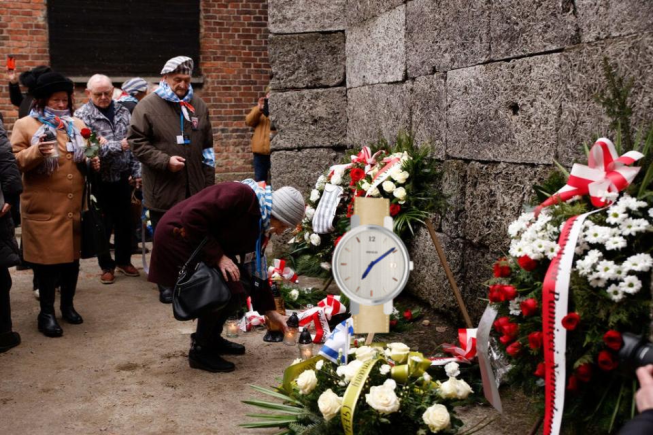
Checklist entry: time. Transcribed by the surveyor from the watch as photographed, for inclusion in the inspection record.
7:09
